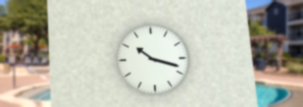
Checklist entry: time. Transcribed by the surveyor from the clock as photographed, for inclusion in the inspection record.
10:18
